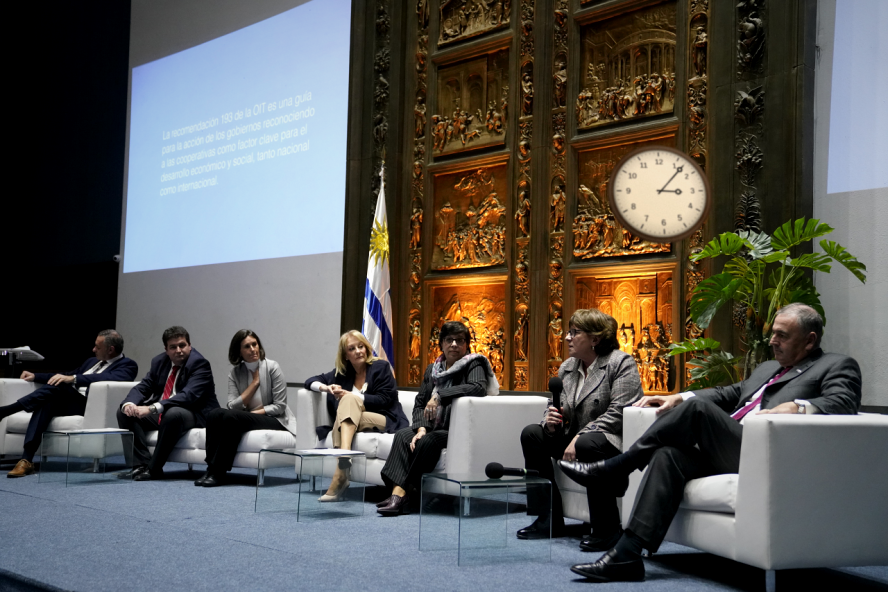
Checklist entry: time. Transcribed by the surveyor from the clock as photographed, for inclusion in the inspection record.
3:07
